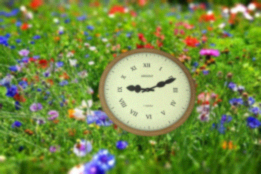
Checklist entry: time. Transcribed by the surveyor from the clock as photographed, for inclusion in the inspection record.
9:11
